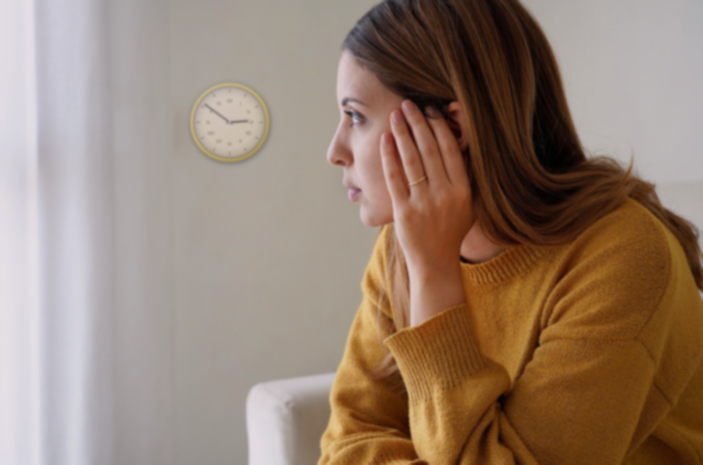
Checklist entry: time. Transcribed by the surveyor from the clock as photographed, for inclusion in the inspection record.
2:51
